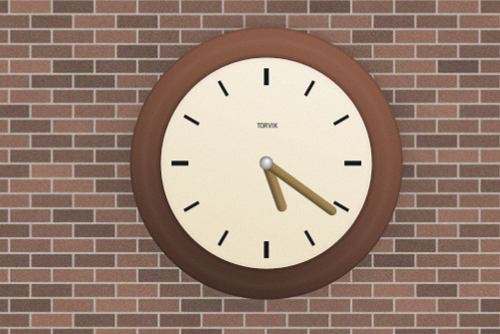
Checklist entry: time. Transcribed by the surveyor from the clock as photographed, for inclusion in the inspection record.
5:21
